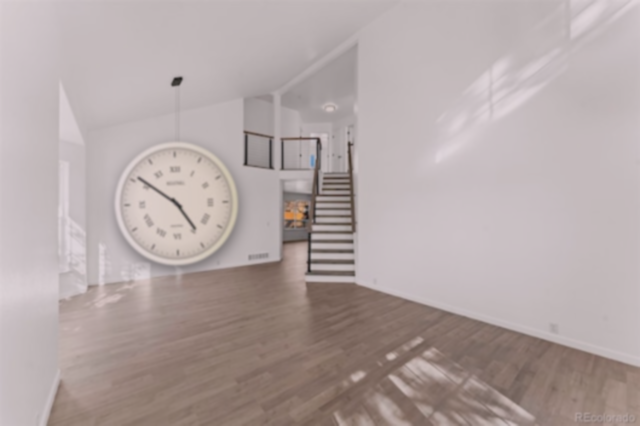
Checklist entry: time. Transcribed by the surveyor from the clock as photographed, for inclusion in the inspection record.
4:51
